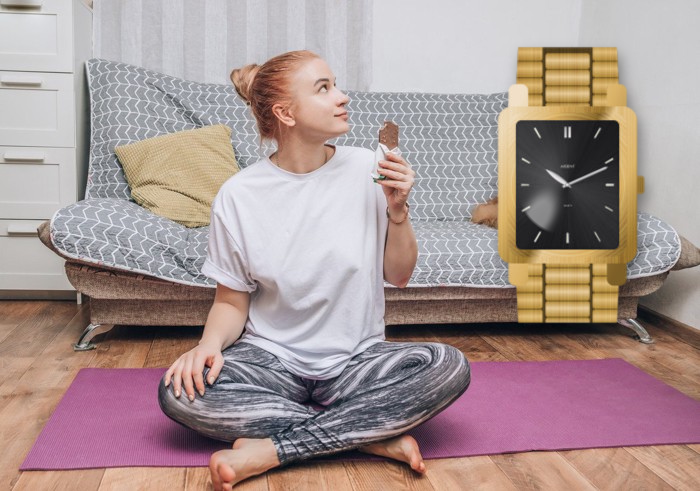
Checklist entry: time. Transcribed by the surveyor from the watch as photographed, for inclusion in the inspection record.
10:11
